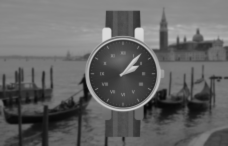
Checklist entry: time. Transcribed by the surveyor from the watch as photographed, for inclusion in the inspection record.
2:07
